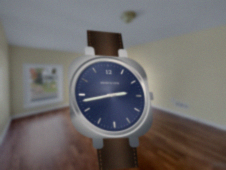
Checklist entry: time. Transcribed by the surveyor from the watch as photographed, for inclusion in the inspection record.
2:43
